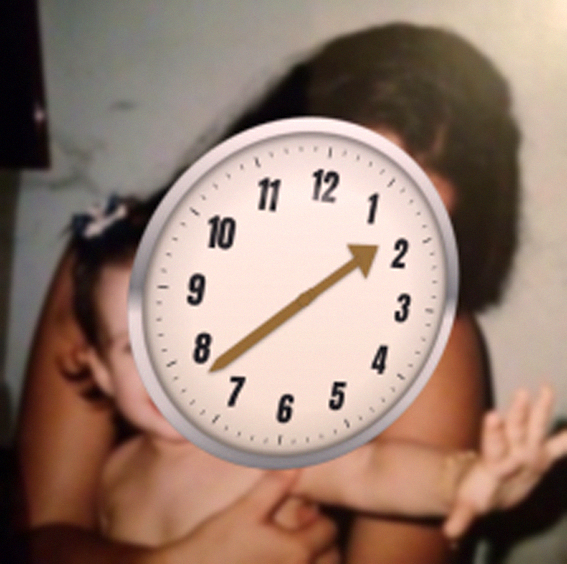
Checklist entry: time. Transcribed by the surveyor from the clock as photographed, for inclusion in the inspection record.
1:38
